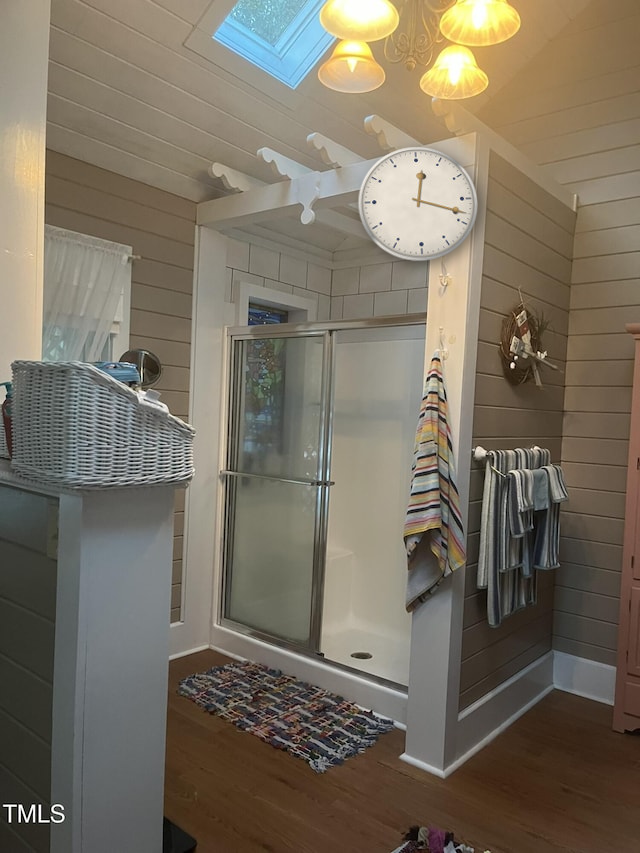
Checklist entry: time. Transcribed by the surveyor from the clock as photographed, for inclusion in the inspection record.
12:18
